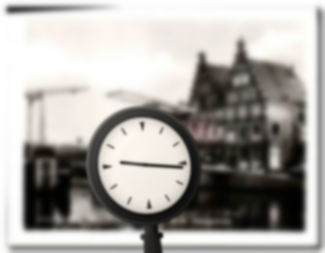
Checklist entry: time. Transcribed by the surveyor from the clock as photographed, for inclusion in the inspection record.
9:16
